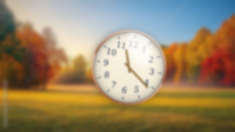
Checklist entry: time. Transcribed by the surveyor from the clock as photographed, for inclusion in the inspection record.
11:21
